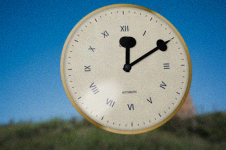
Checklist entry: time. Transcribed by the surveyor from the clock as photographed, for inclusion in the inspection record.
12:10
